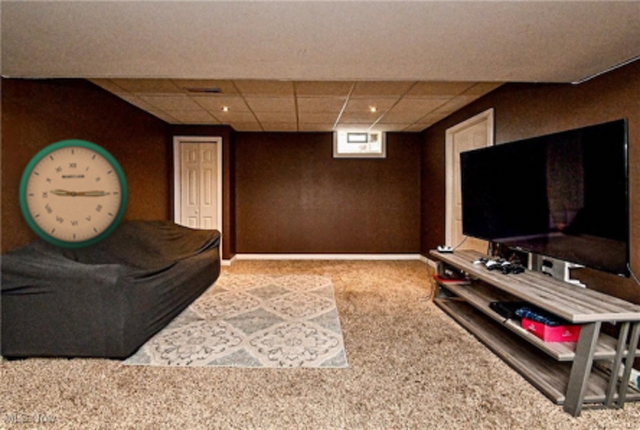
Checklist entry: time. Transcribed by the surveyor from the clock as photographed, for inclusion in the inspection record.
9:15
